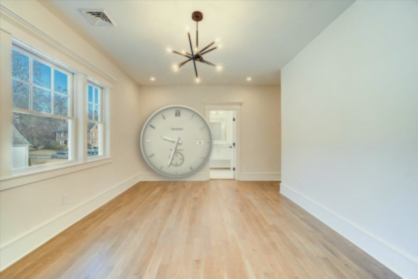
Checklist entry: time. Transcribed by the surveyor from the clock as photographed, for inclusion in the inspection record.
9:33
